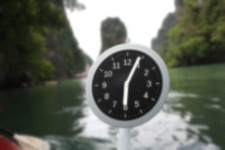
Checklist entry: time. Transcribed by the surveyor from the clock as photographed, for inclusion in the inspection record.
6:04
